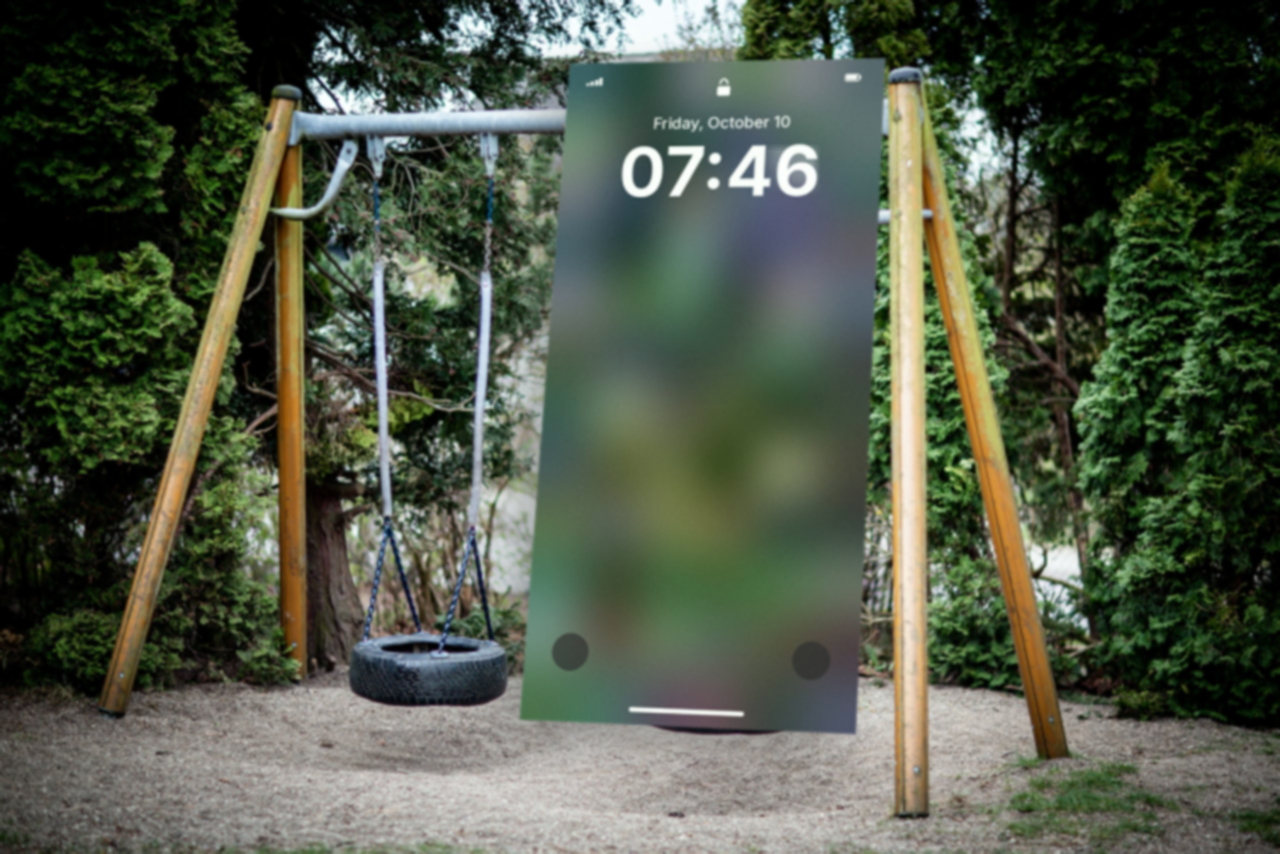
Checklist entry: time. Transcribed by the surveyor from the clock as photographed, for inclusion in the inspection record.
7:46
